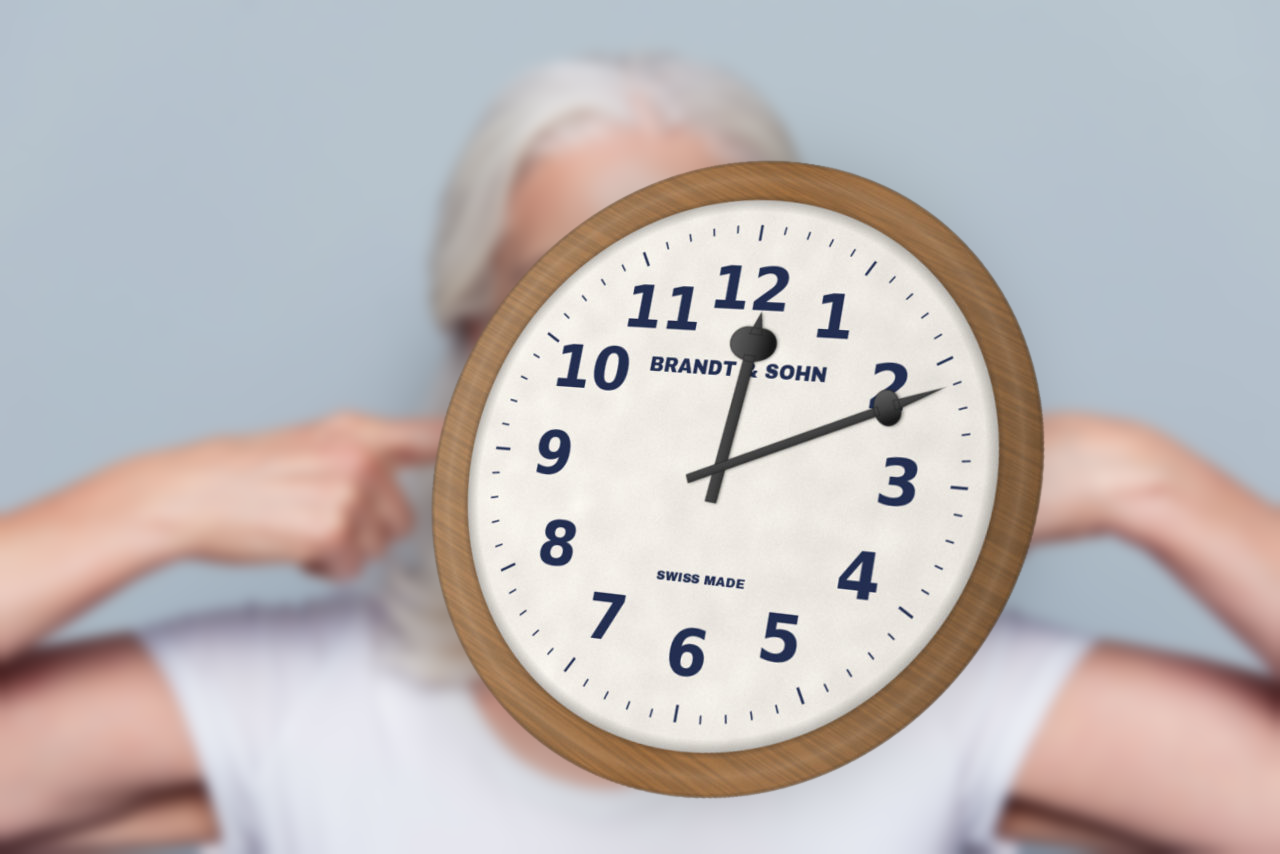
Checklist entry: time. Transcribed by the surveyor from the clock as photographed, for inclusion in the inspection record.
12:11
